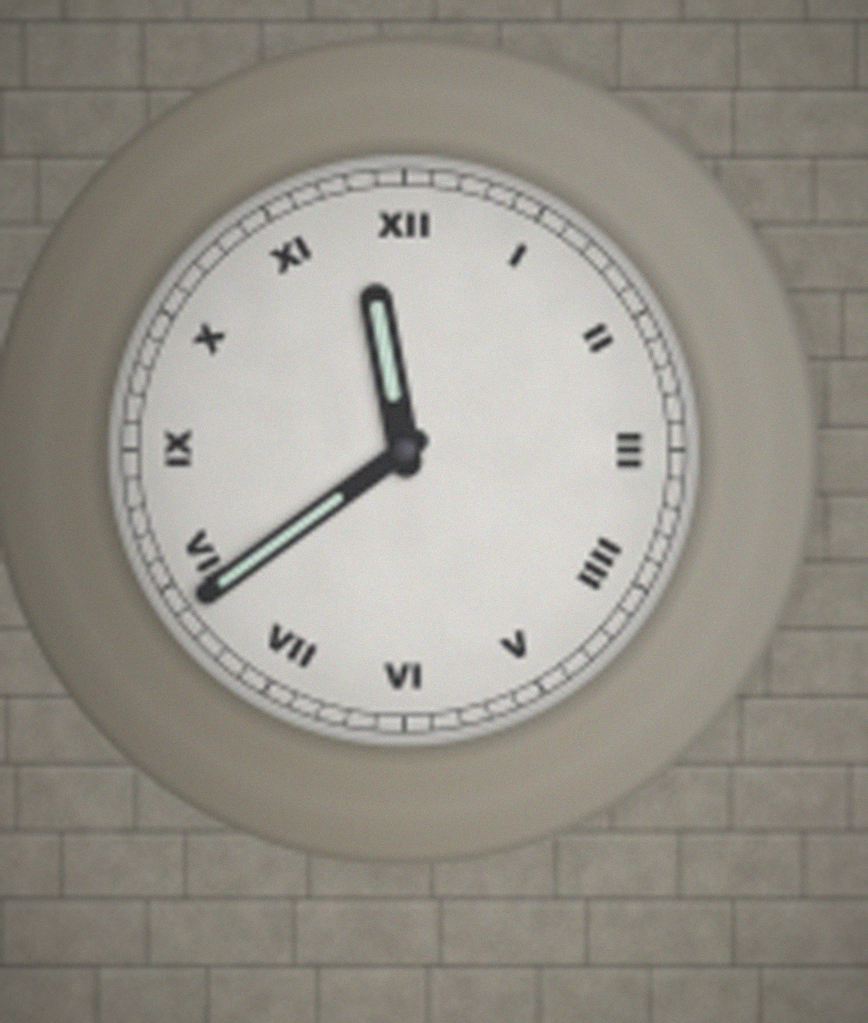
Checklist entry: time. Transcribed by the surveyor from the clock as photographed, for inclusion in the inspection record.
11:39
